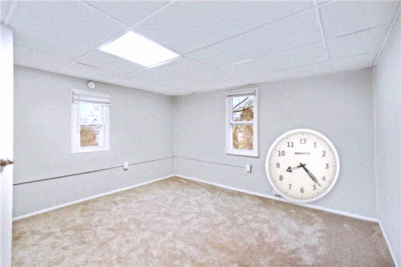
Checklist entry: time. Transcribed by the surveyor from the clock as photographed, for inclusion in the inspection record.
8:23
